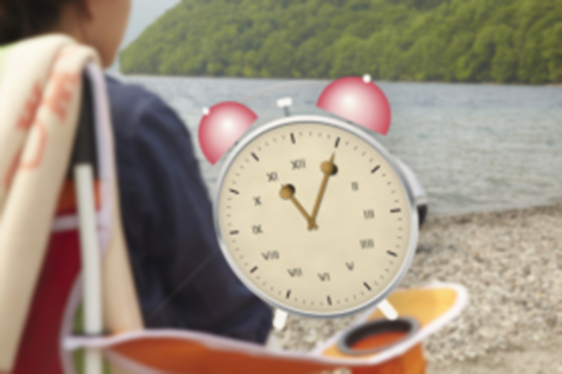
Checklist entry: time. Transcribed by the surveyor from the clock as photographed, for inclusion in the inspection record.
11:05
